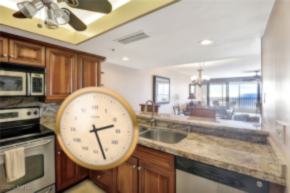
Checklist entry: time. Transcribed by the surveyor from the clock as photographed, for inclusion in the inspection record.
2:27
